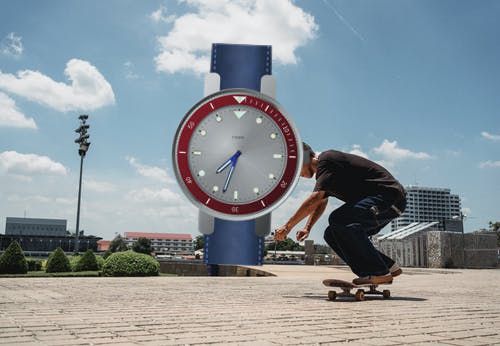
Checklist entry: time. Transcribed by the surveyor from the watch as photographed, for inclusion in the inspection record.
7:33
